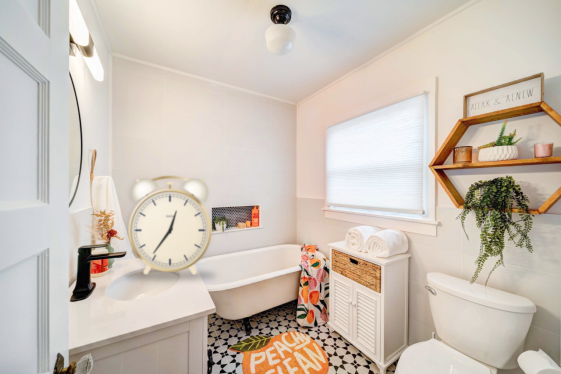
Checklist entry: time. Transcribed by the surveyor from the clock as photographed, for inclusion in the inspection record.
12:36
